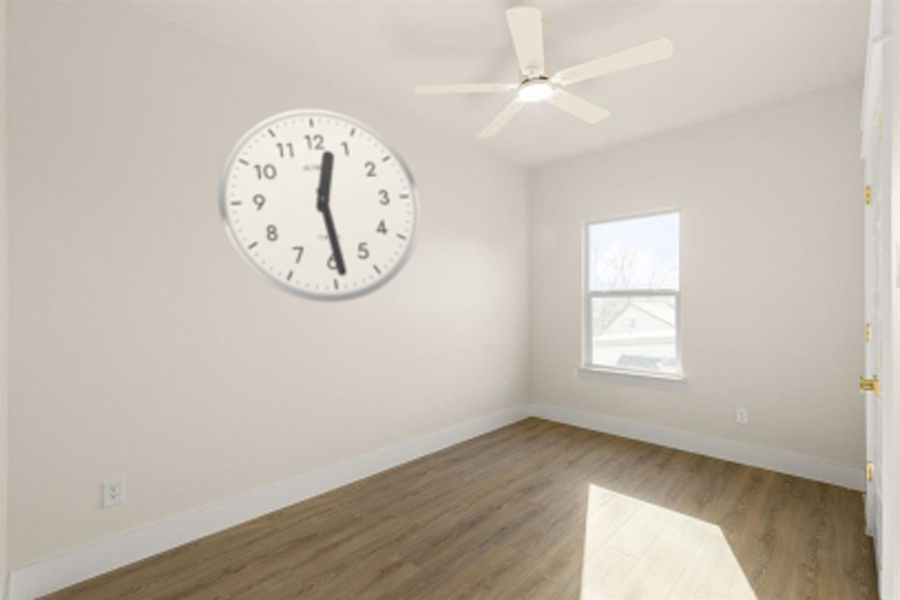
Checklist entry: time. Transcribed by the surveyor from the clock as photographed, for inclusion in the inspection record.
12:29
